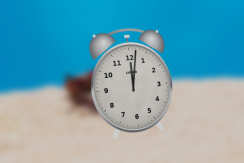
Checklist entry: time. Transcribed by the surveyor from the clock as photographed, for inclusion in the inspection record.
12:02
